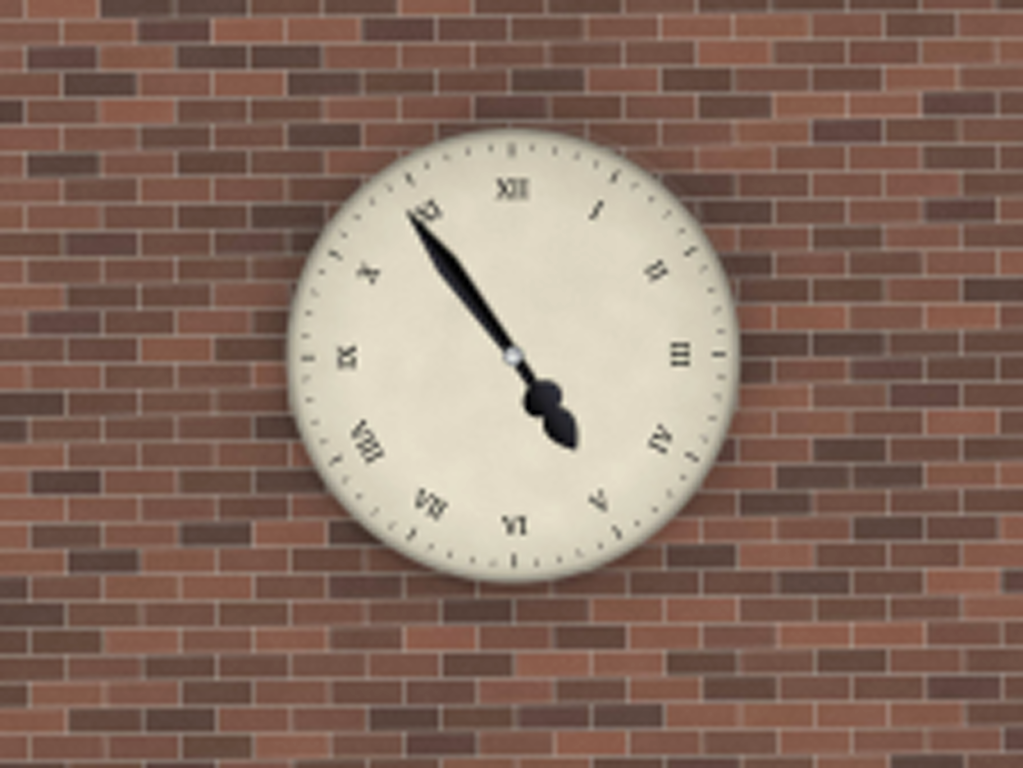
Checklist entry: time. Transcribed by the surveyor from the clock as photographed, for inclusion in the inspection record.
4:54
